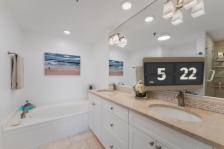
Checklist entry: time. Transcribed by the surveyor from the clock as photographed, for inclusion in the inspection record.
5:22
